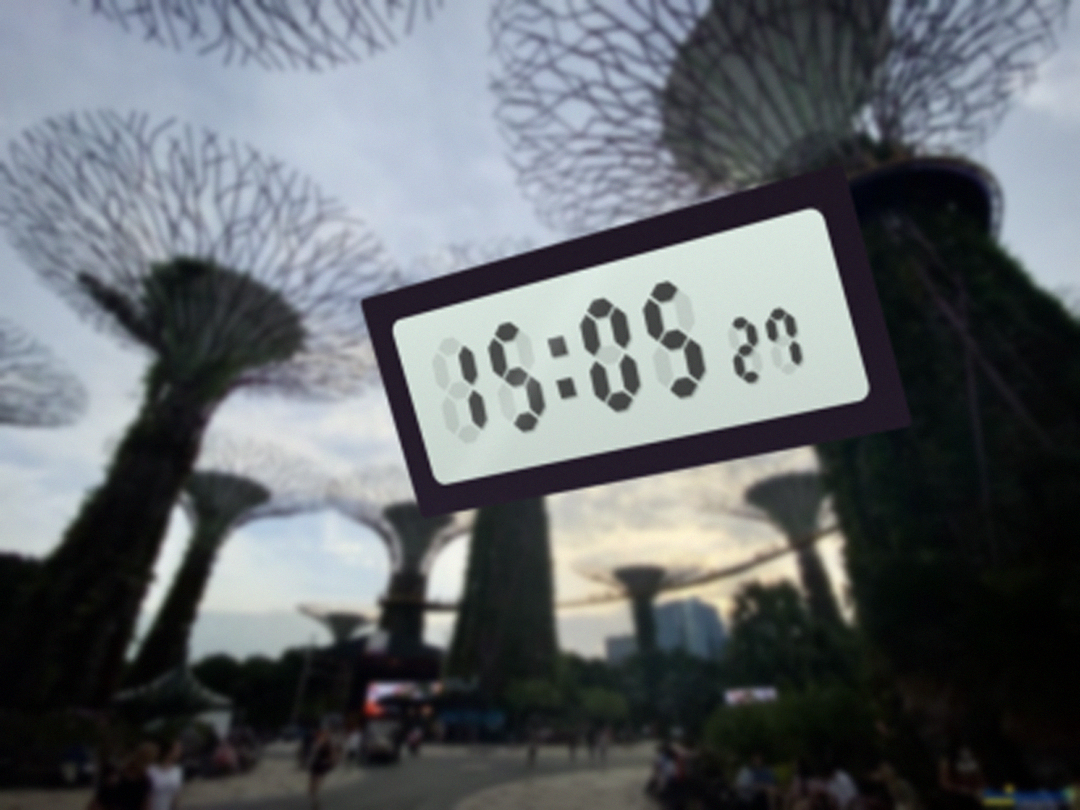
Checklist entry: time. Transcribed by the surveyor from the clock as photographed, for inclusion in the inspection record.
15:05:27
